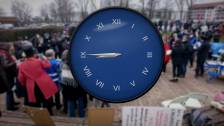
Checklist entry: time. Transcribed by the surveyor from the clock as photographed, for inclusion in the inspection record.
8:45
